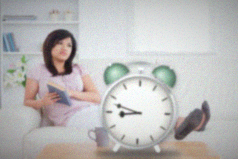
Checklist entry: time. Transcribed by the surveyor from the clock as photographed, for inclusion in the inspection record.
8:48
